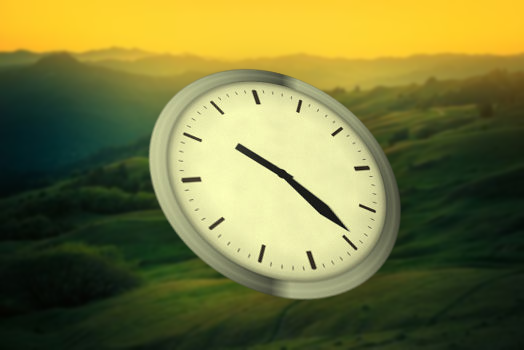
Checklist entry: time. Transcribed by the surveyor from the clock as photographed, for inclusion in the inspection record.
10:24
